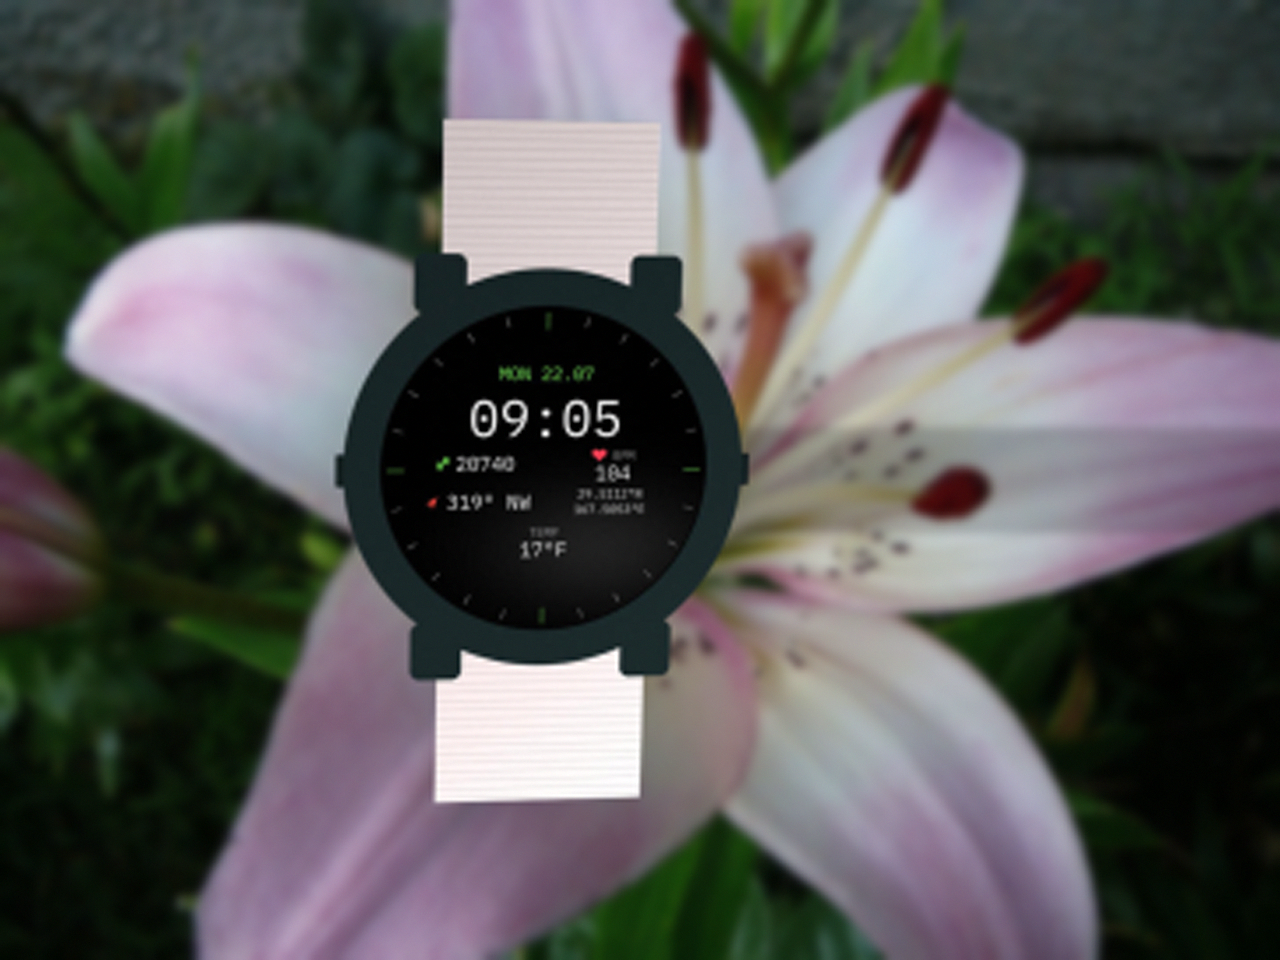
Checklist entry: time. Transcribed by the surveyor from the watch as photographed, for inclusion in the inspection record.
9:05
